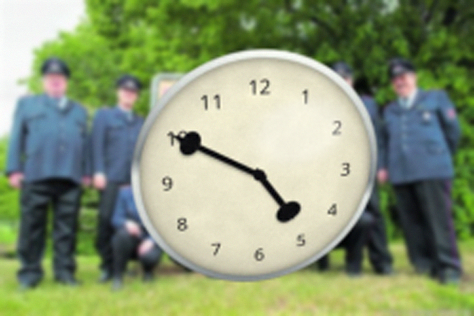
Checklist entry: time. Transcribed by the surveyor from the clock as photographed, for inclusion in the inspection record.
4:50
